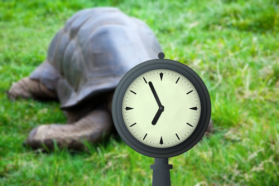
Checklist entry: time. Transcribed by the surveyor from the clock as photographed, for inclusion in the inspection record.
6:56
